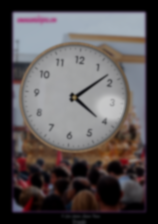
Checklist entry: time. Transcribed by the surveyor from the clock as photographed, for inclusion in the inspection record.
4:08
